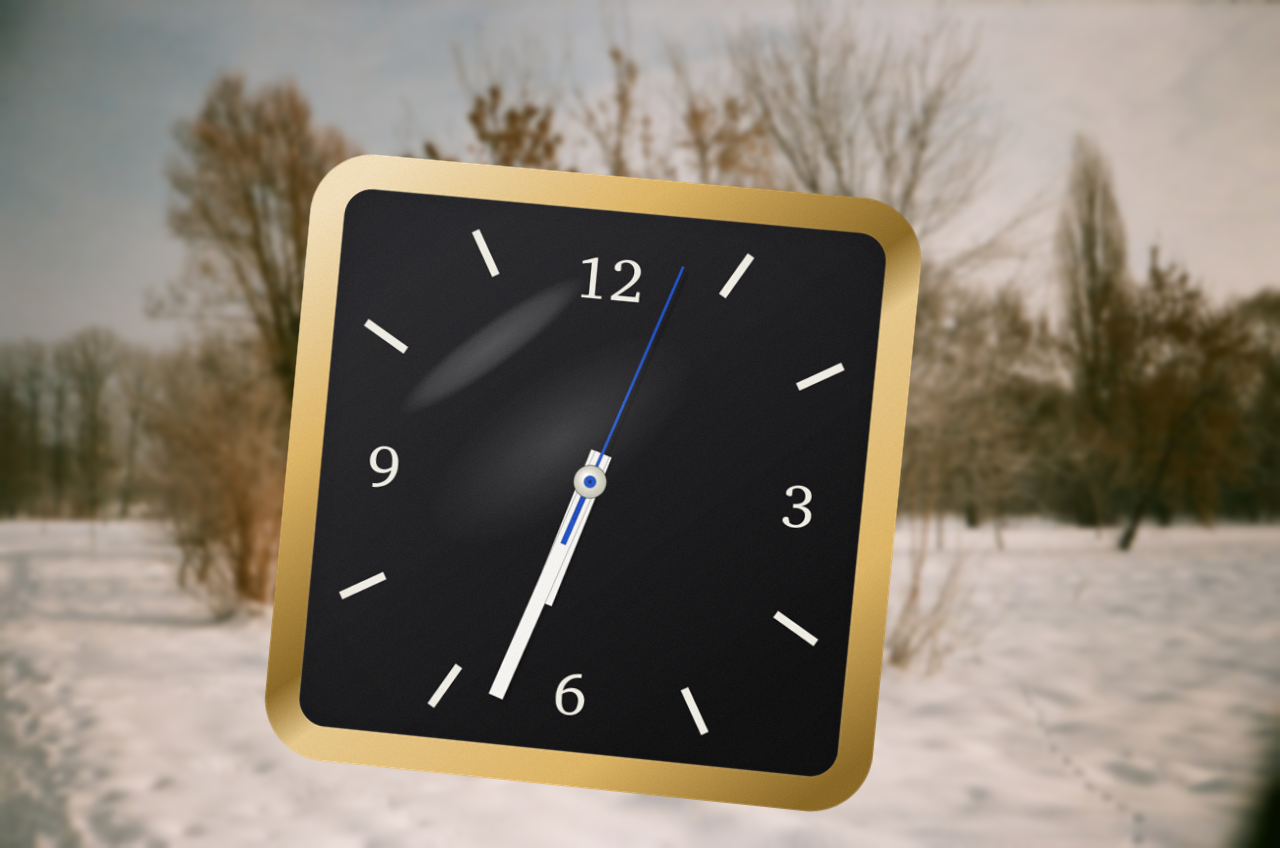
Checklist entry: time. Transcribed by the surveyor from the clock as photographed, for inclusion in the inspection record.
6:33:03
